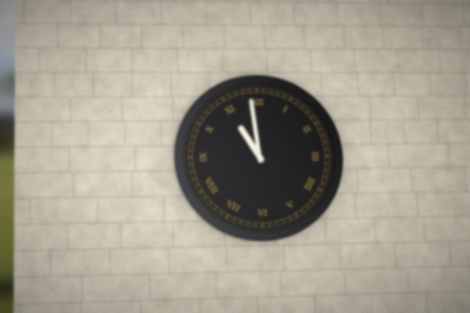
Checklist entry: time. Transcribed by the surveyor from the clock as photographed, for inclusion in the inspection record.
10:59
